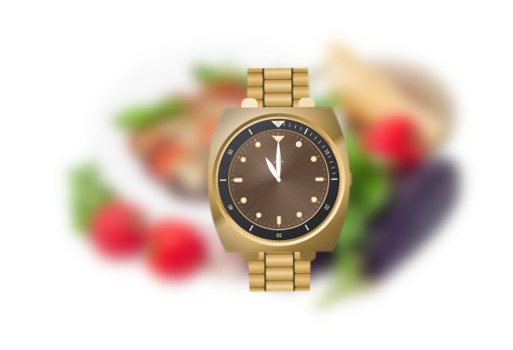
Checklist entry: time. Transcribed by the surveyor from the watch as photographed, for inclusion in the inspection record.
11:00
